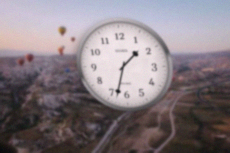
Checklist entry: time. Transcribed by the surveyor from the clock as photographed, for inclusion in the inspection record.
1:33
